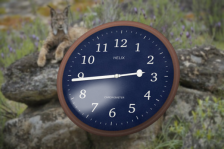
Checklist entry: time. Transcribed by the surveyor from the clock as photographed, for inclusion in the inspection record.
2:44
